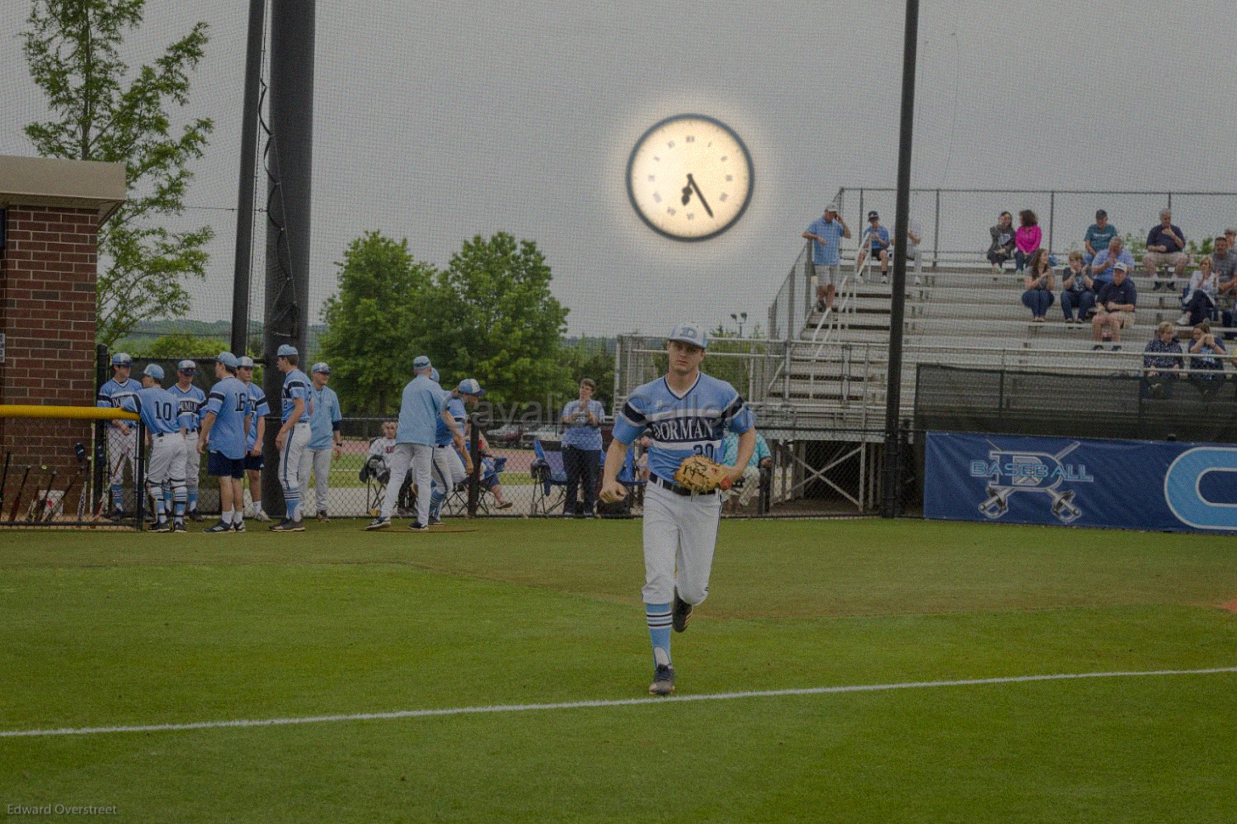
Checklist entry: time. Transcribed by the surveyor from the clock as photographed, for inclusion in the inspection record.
6:25
